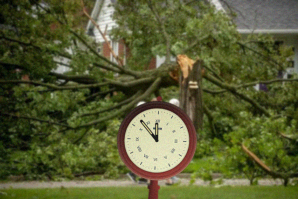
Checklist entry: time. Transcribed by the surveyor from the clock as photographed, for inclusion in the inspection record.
11:53
